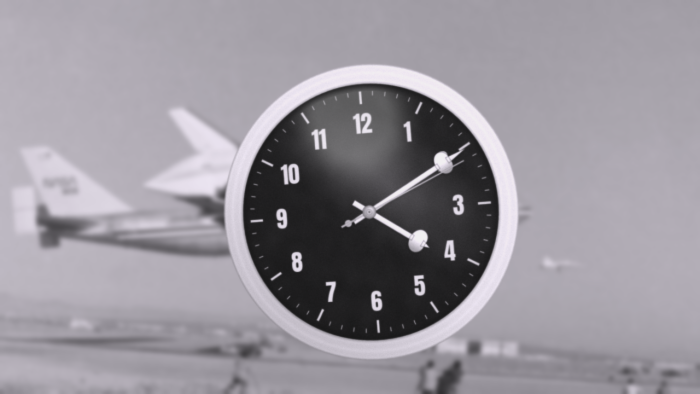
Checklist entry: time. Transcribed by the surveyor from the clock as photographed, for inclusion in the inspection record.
4:10:11
